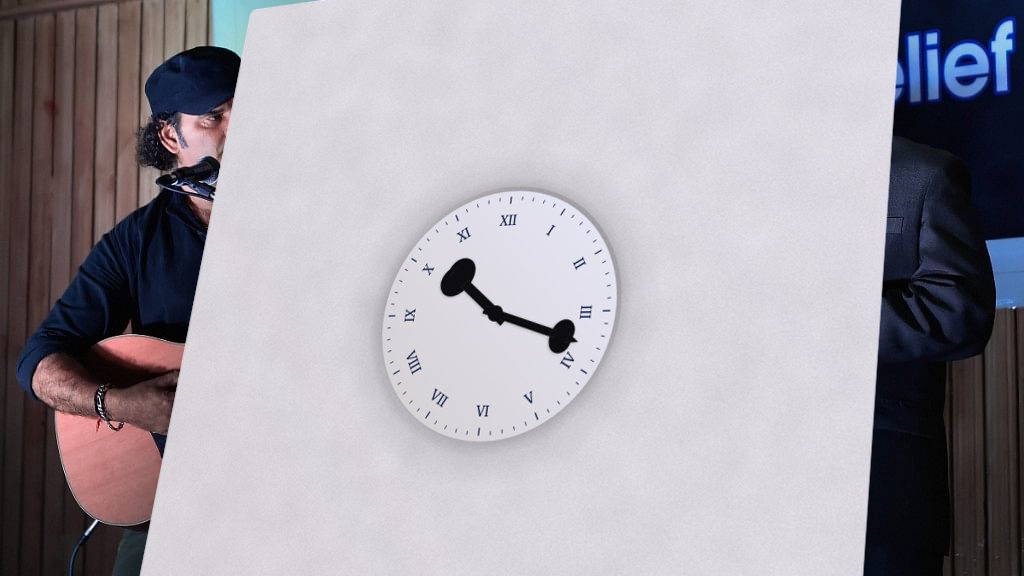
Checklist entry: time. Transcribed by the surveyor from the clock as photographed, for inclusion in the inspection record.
10:18
